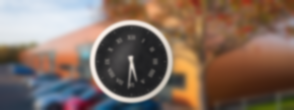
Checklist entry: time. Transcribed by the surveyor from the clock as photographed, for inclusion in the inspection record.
5:31
